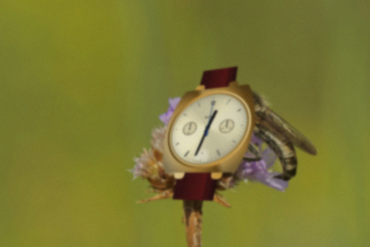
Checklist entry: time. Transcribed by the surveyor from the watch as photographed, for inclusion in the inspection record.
12:32
